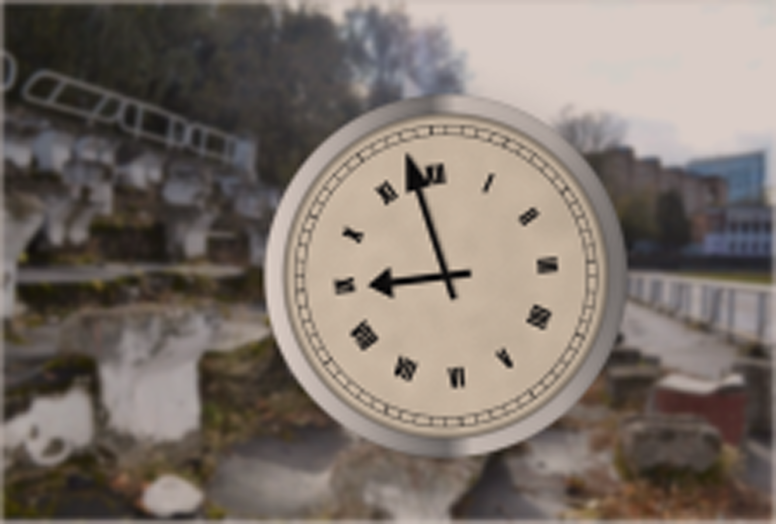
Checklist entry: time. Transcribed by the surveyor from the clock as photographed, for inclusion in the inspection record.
8:58
